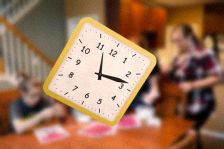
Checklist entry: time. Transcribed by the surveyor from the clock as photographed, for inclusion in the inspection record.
11:13
